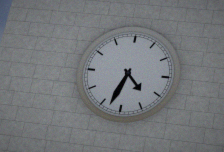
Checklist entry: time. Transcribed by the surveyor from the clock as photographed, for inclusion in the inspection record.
4:33
